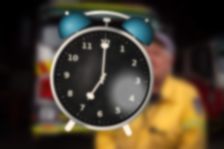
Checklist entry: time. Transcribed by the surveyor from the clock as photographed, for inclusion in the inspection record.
7:00
